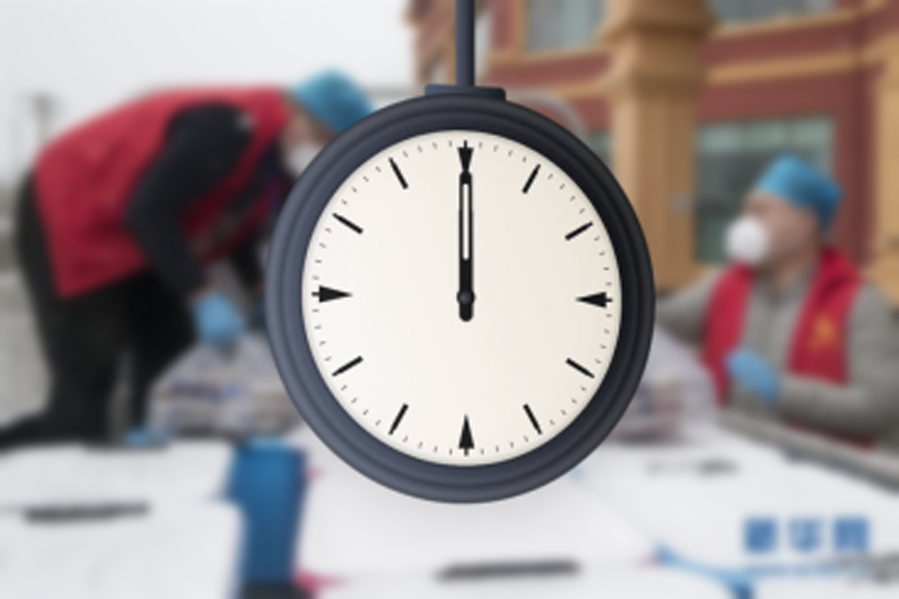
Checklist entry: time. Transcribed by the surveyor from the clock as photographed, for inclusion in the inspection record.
12:00
